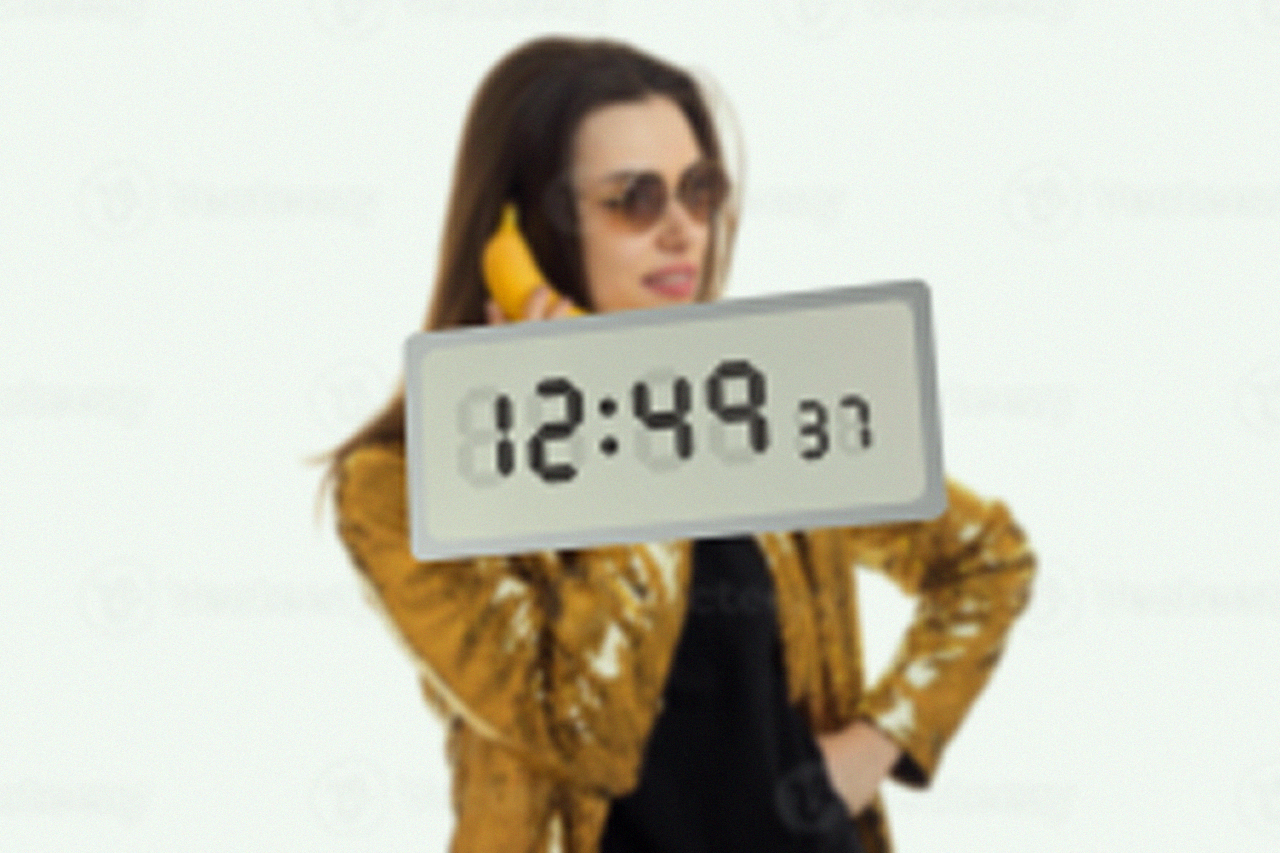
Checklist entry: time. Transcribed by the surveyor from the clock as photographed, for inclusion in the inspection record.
12:49:37
